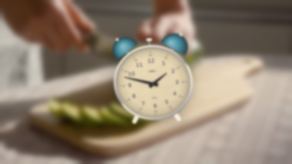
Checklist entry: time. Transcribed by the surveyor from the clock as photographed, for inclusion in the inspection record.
1:48
